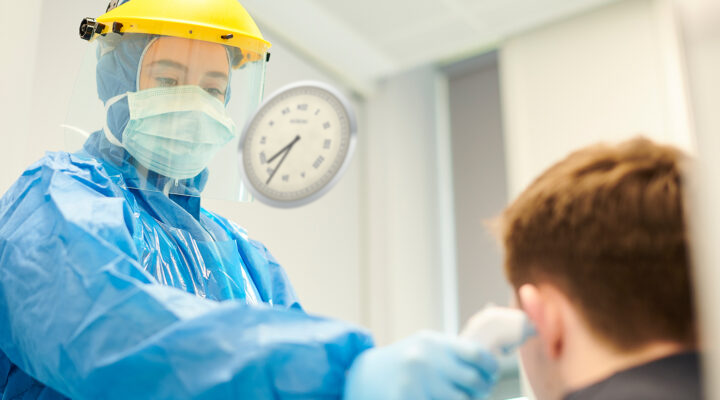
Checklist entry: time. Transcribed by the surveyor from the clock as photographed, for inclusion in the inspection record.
7:34
